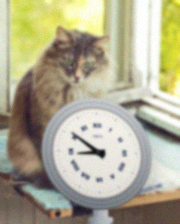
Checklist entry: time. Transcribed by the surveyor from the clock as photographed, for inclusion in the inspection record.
8:51
